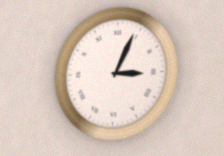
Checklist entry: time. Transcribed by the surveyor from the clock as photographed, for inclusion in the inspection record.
3:04
